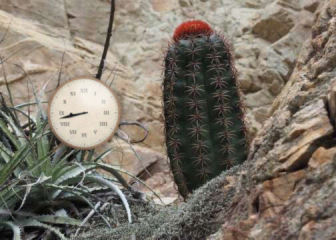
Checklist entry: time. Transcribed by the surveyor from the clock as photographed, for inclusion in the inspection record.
8:43
